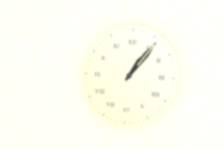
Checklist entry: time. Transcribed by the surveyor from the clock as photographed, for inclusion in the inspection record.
1:06
